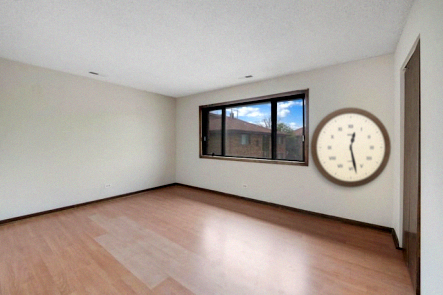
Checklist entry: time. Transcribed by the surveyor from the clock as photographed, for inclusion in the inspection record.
12:28
